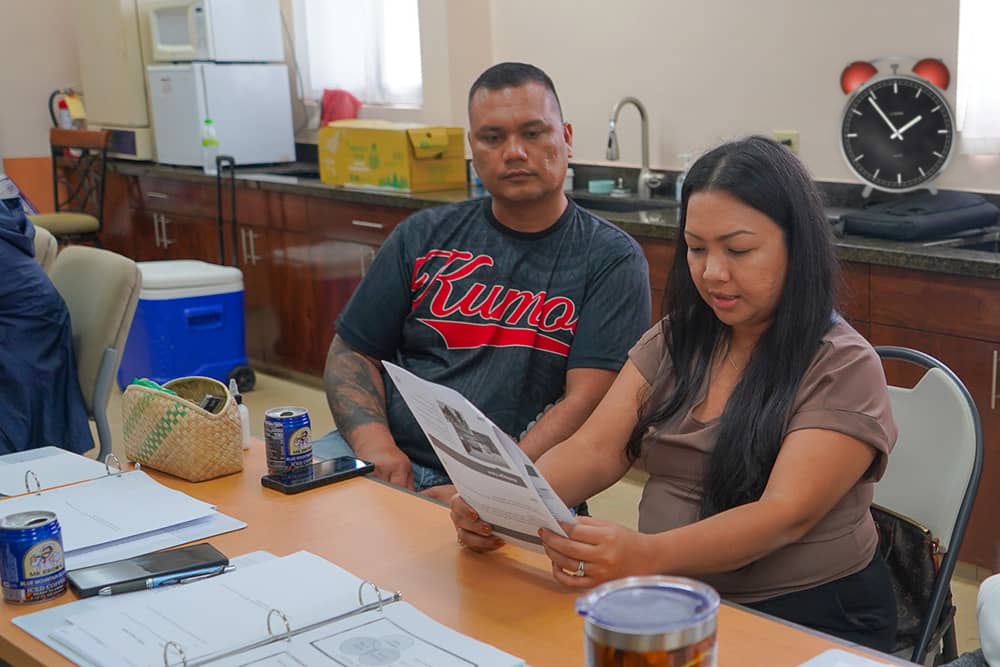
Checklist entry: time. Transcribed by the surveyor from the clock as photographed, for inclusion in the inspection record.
1:54
